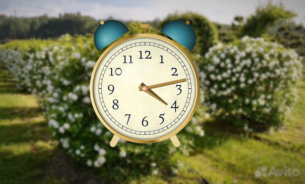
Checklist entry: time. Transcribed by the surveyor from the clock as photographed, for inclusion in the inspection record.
4:13
